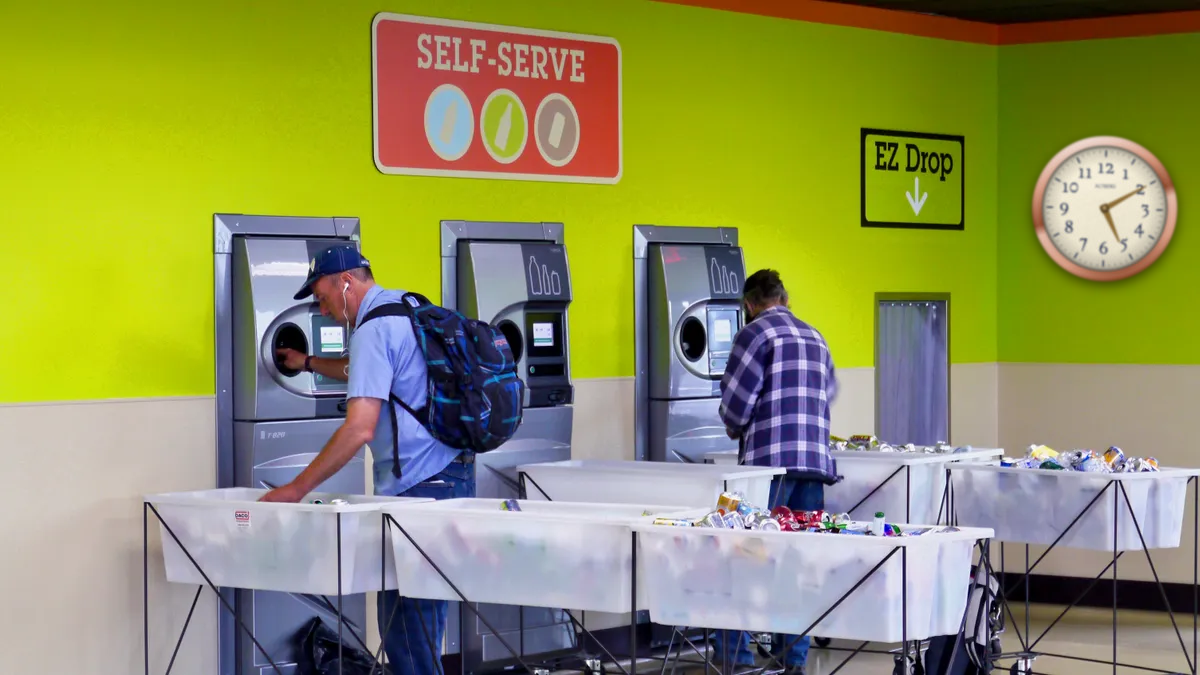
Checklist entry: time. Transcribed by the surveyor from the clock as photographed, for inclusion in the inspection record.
5:10
